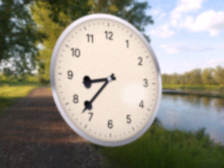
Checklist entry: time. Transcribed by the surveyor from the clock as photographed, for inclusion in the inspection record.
8:37
